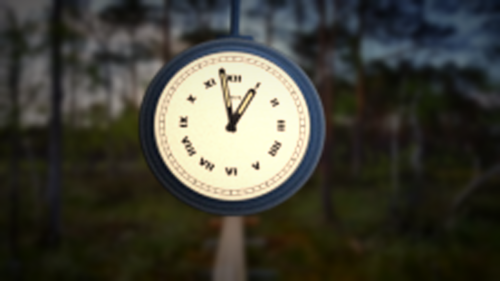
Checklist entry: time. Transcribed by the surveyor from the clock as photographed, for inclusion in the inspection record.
12:58
